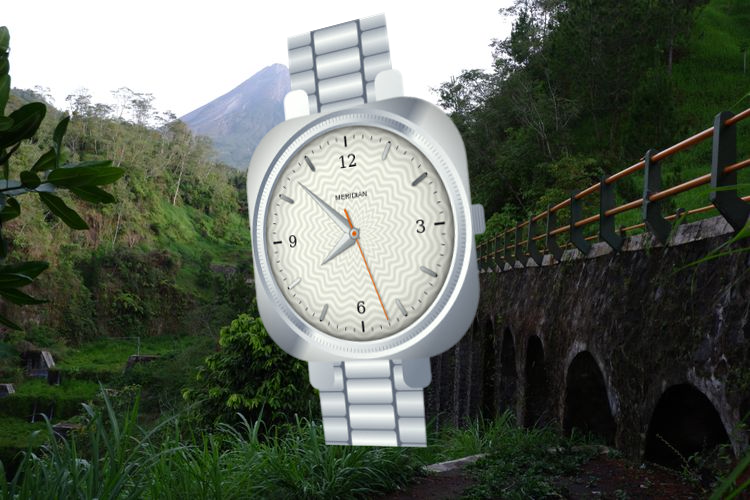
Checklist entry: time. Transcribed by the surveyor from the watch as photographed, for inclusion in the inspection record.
7:52:27
